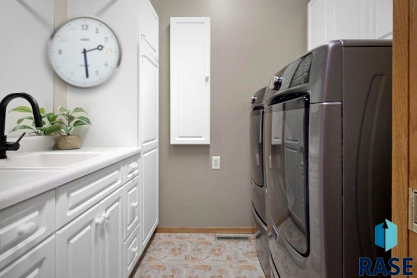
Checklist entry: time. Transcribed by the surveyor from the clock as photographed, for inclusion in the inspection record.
2:29
